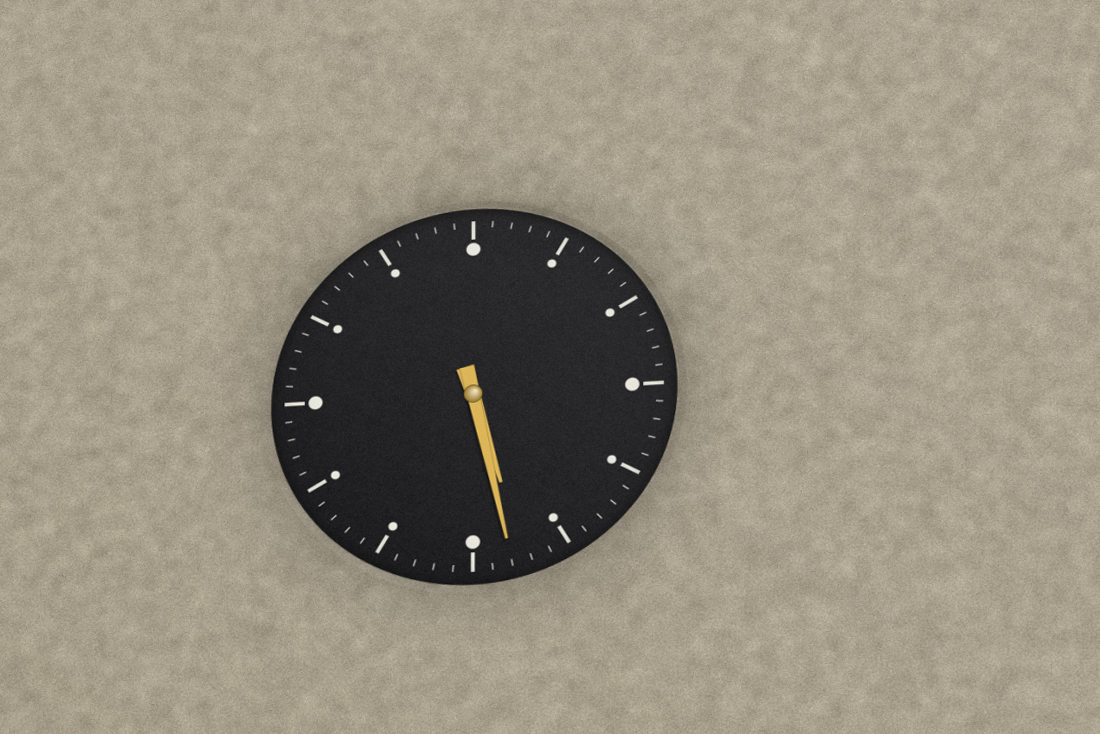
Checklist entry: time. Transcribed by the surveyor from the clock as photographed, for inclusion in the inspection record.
5:28
